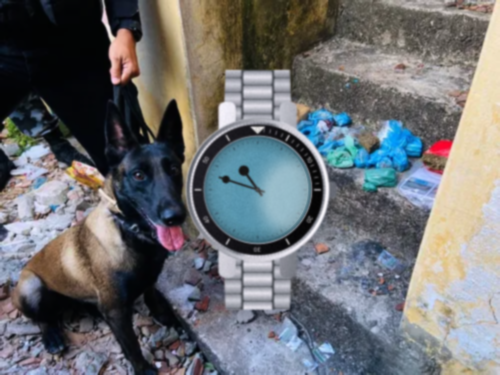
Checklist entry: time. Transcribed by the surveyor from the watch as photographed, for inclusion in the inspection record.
10:48
